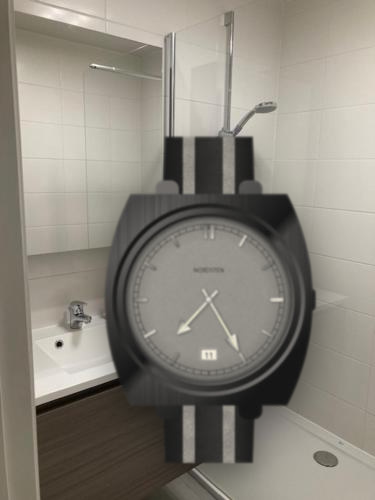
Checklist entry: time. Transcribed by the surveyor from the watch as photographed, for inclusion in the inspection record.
7:25
